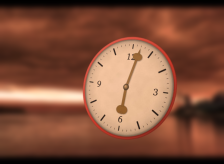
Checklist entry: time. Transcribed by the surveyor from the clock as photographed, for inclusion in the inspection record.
6:02
